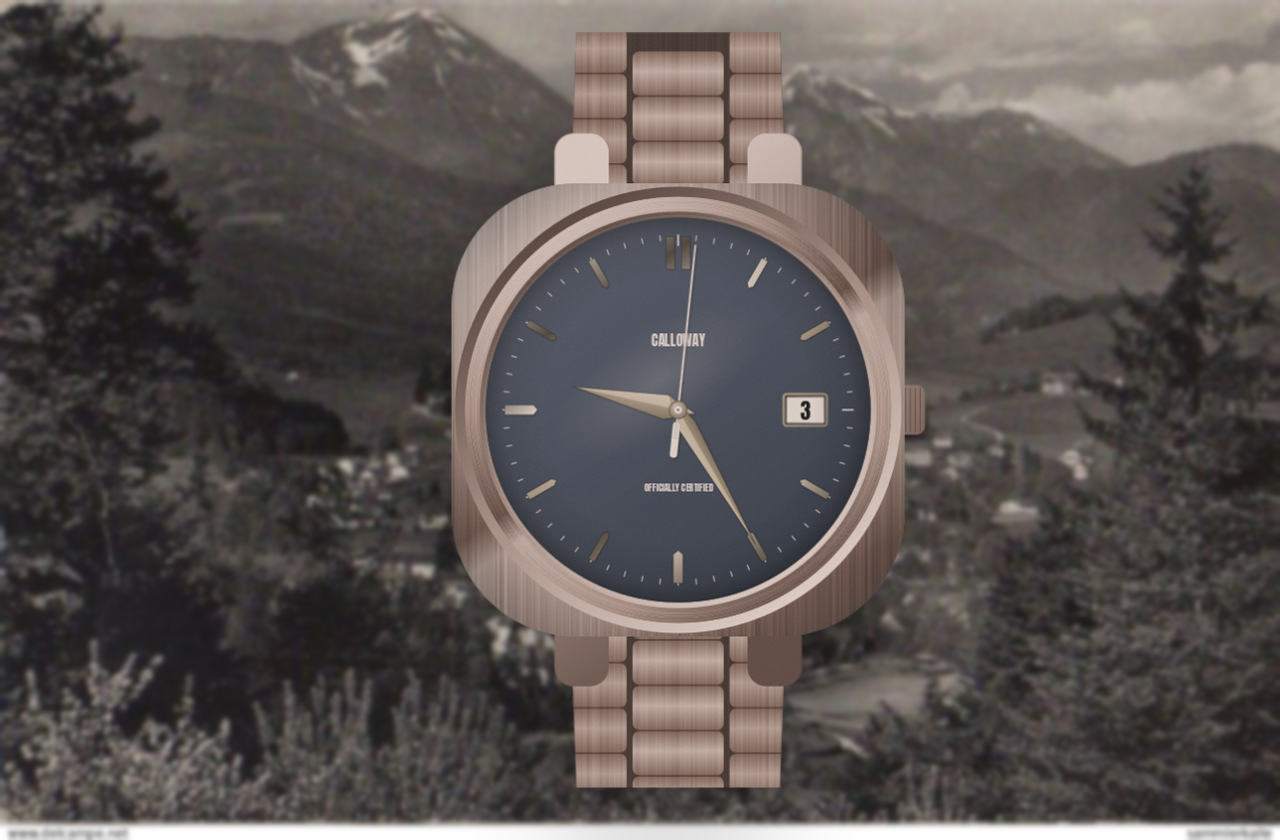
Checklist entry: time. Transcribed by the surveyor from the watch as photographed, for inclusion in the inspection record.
9:25:01
